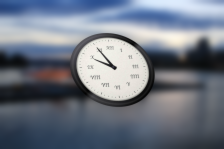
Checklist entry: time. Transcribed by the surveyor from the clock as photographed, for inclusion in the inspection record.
9:55
